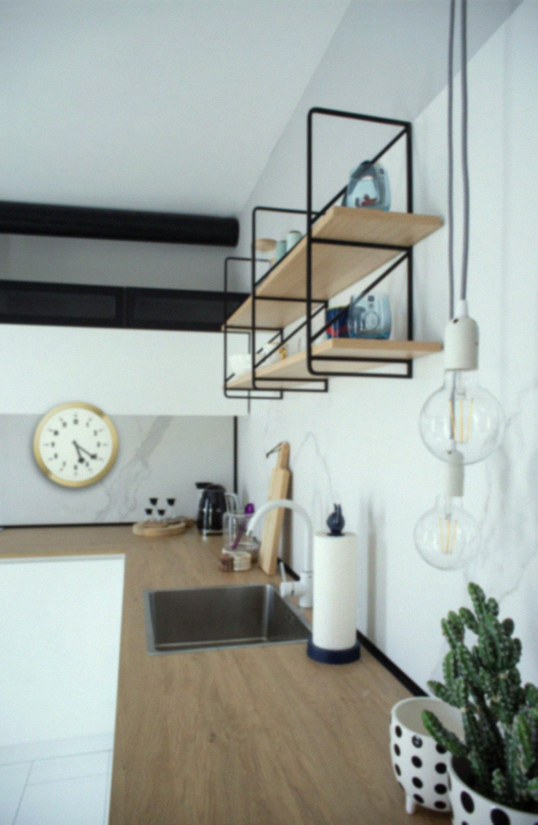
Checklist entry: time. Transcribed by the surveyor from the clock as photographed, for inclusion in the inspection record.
5:21
